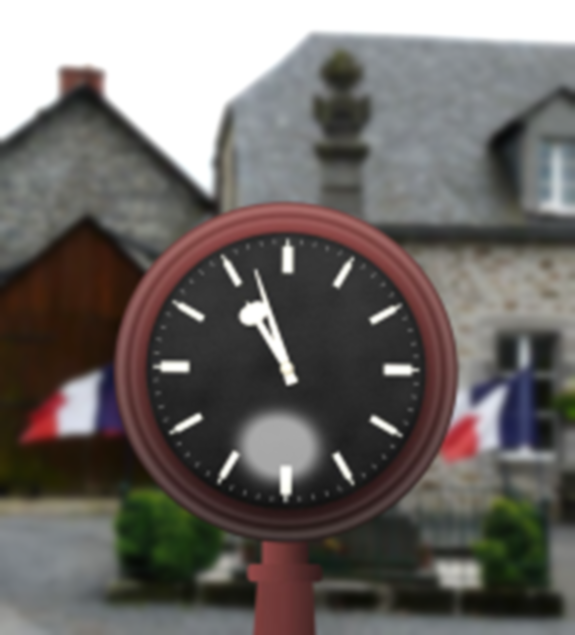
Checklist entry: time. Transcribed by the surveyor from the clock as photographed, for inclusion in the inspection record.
10:57
